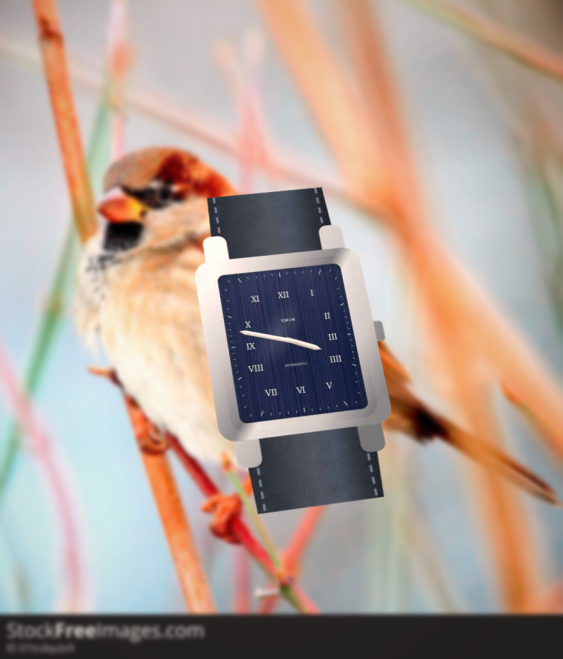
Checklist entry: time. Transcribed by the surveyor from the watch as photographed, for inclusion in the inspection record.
3:48
